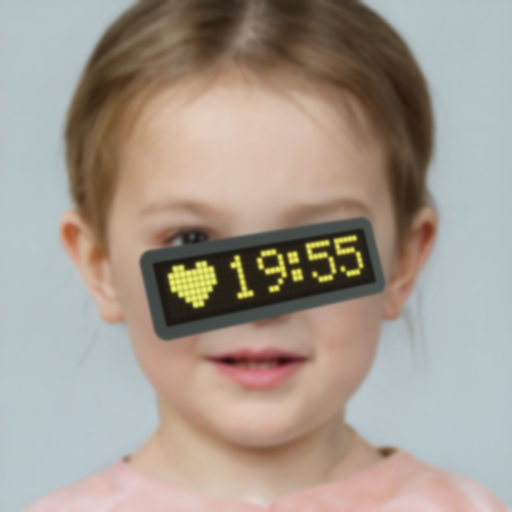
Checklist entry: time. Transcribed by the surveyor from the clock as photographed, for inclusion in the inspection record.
19:55
